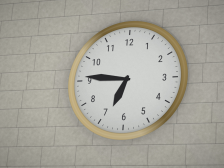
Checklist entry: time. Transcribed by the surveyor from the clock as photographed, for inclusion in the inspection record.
6:46
